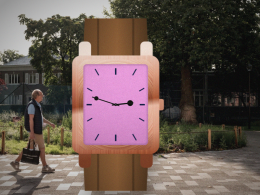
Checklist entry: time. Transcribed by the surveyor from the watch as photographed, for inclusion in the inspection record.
2:48
